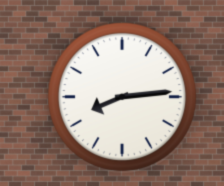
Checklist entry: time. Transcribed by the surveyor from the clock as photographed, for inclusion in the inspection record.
8:14
